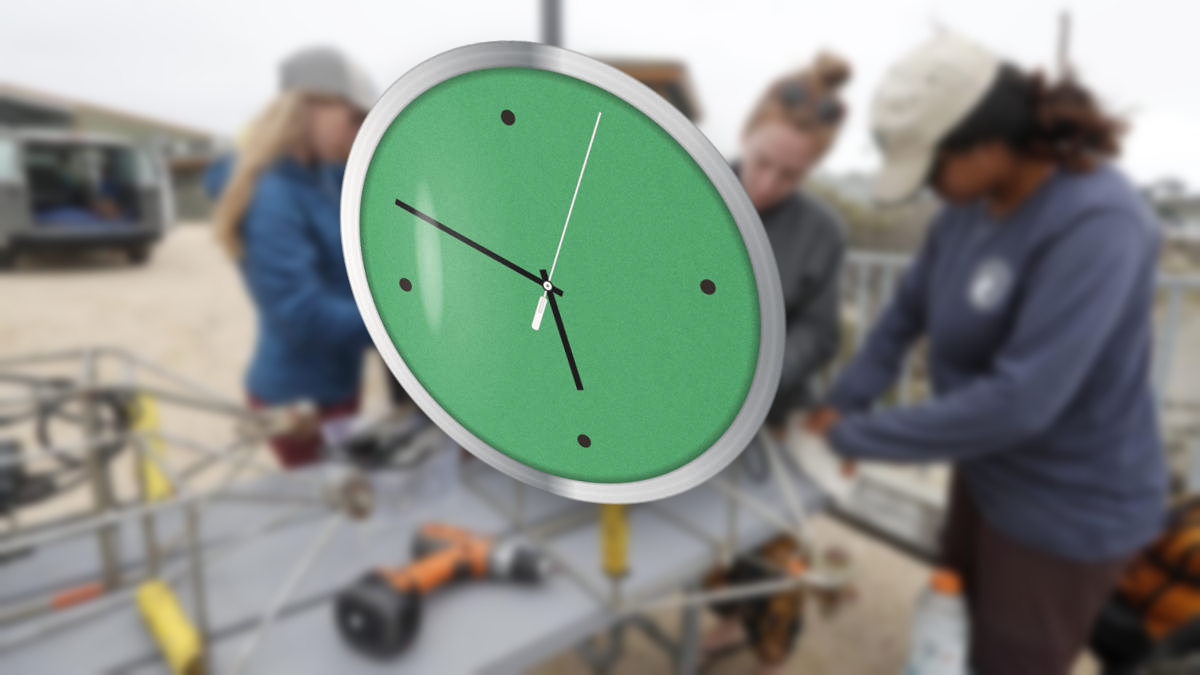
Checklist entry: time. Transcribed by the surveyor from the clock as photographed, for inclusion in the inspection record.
5:50:05
